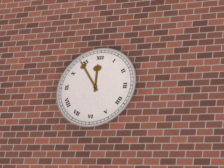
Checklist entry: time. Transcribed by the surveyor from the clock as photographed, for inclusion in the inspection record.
11:54
